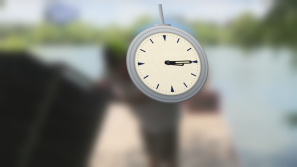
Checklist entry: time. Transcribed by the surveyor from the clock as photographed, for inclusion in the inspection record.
3:15
